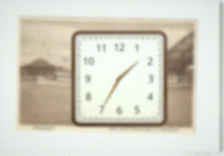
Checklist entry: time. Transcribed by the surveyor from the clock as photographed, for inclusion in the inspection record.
1:35
